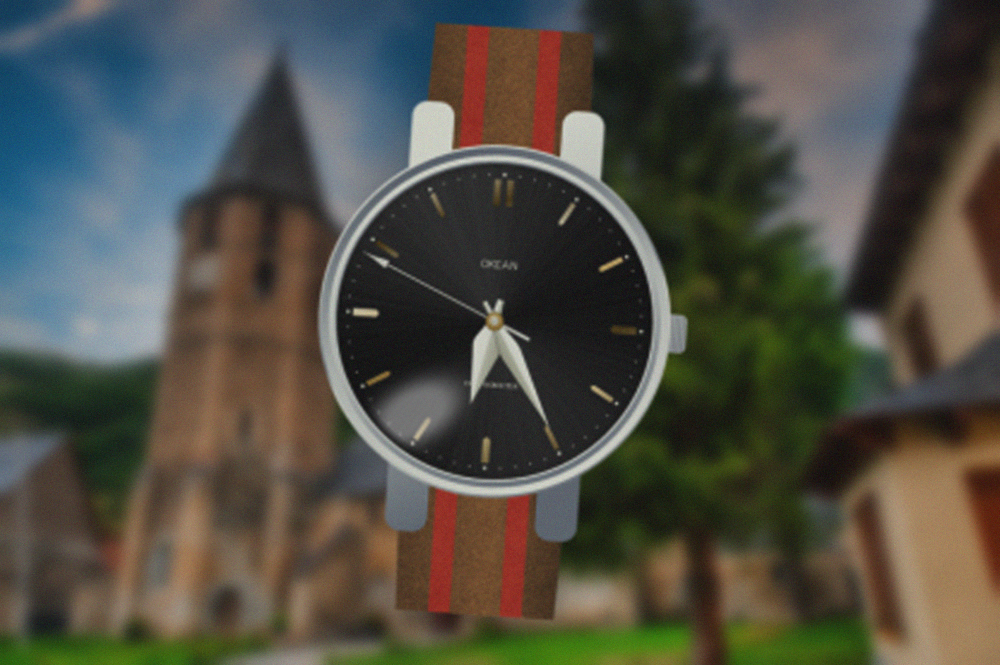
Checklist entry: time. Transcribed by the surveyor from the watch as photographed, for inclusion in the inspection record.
6:24:49
